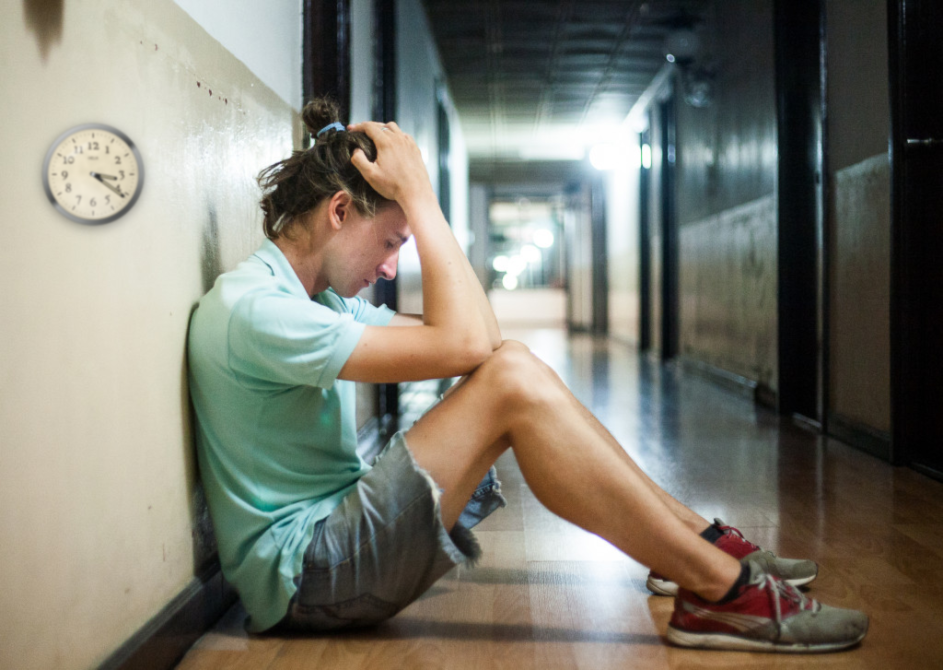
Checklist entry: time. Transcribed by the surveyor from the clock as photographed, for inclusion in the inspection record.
3:21
